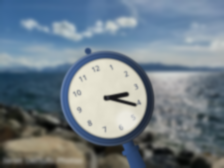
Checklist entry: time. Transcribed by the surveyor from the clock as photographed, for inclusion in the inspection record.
3:21
